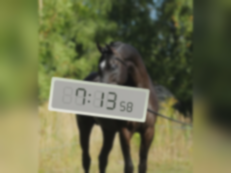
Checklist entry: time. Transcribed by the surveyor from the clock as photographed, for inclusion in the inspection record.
7:13
